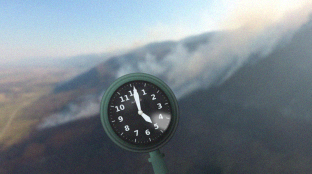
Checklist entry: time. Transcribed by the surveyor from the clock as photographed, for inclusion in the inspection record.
5:01
